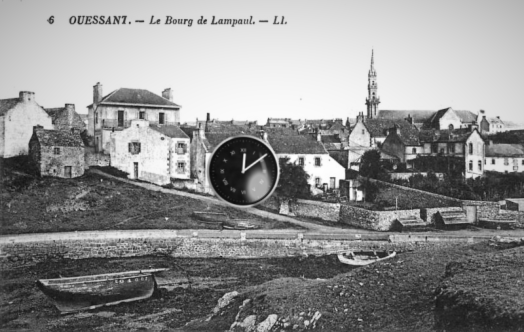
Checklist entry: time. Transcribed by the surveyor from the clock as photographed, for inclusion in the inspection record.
12:09
